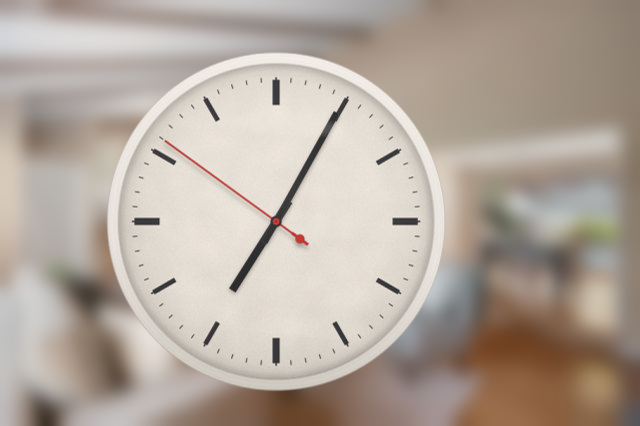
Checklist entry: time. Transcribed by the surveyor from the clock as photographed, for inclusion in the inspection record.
7:04:51
